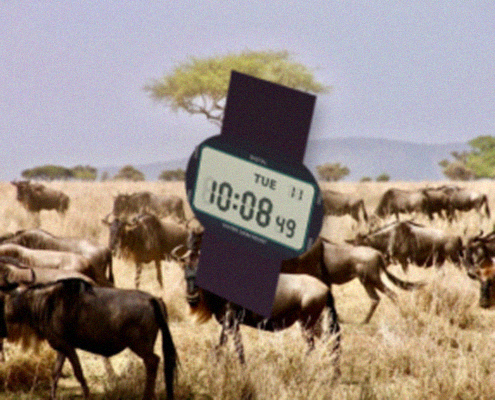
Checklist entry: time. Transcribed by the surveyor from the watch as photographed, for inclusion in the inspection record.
10:08:49
